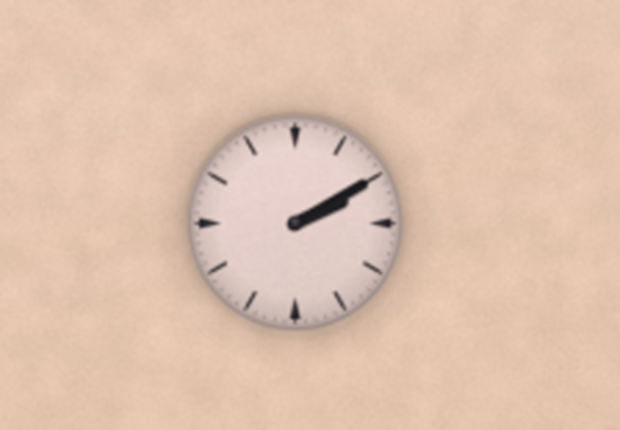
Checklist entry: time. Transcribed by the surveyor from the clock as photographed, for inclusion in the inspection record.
2:10
